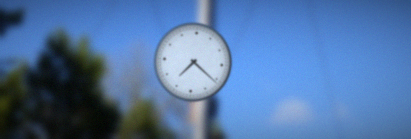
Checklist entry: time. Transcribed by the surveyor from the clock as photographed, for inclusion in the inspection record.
7:21
